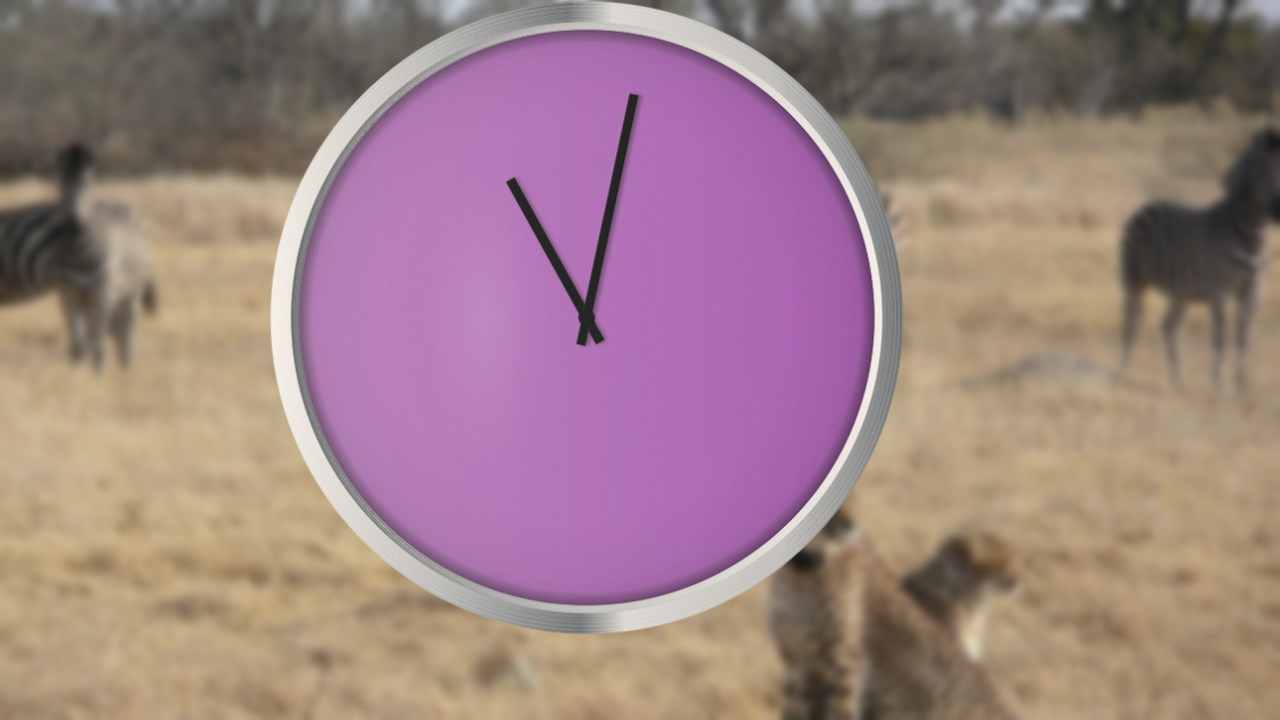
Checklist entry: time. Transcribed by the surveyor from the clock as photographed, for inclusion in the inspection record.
11:02
